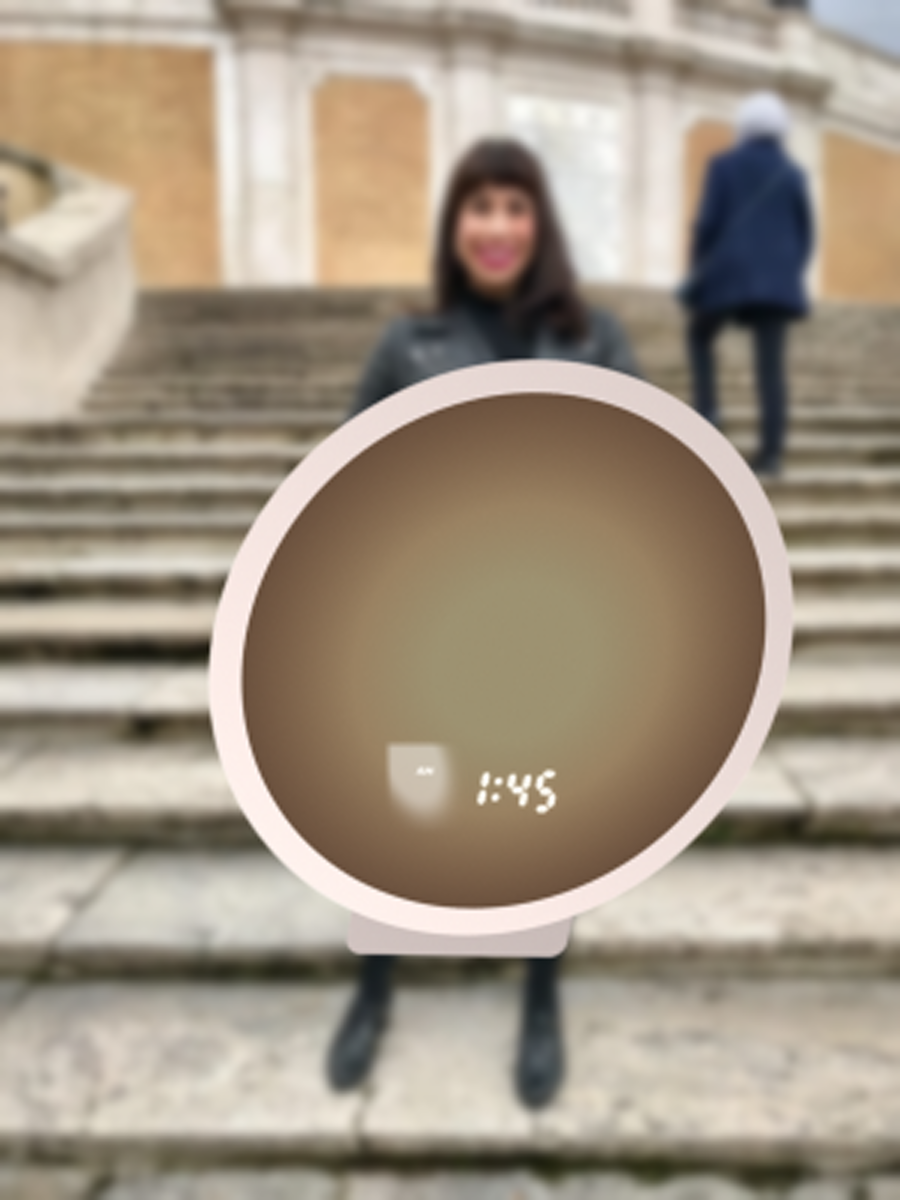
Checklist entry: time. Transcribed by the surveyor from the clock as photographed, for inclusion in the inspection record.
1:45
